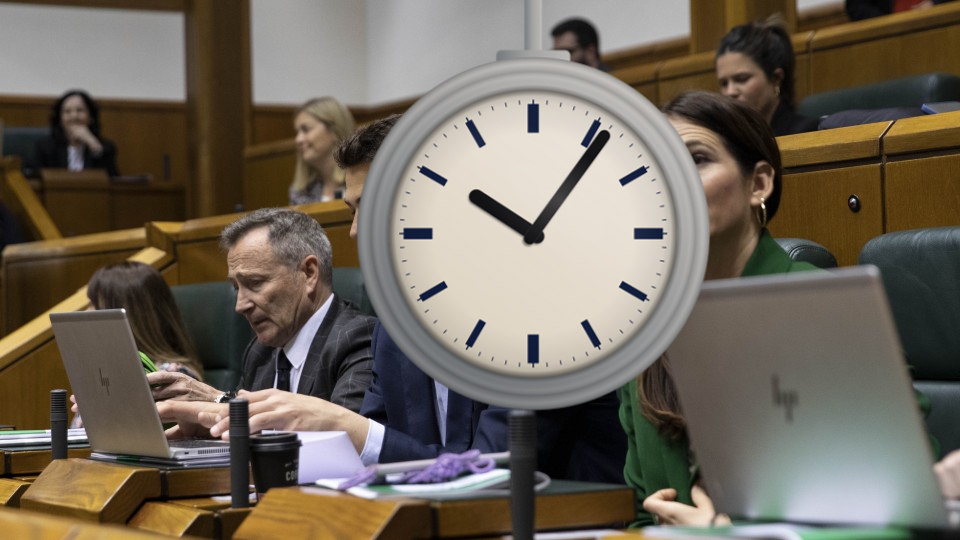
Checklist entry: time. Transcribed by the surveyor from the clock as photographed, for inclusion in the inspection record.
10:06
